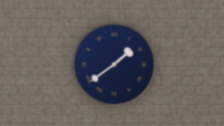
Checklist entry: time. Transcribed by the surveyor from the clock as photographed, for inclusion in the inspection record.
1:39
